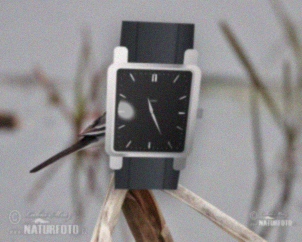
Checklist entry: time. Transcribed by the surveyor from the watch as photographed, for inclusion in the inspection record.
11:26
